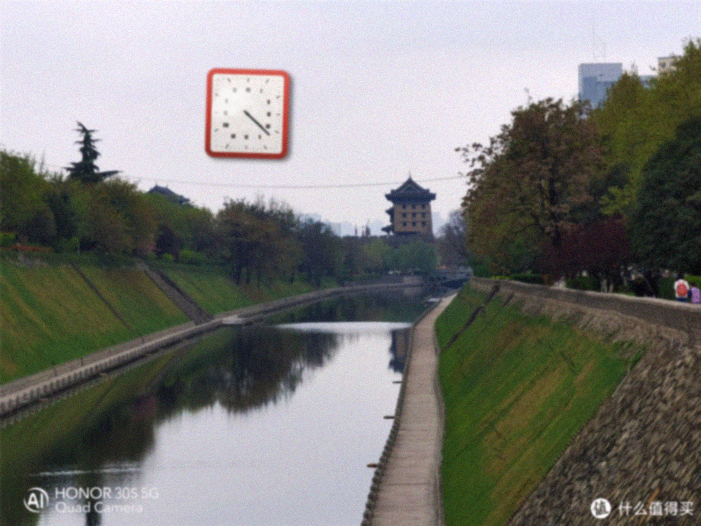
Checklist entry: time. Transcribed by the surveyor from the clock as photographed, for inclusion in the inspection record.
4:22
